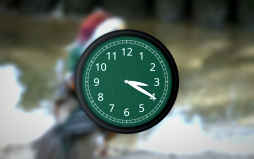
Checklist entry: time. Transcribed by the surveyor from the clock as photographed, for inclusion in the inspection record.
3:20
